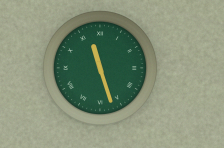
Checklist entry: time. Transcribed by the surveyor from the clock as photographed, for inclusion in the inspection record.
11:27
